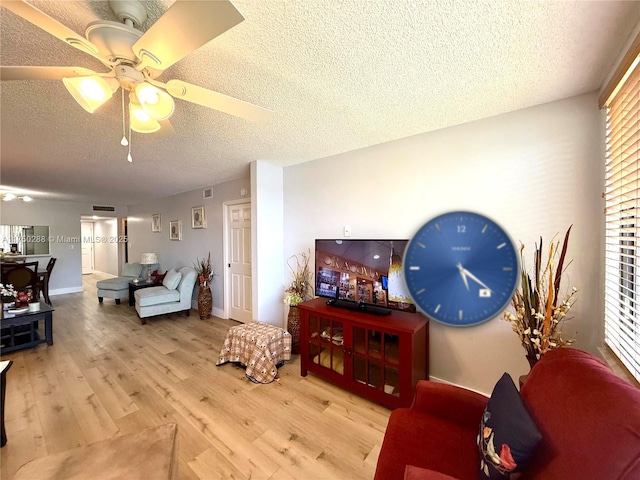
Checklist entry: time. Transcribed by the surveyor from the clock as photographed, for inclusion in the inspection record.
5:21
